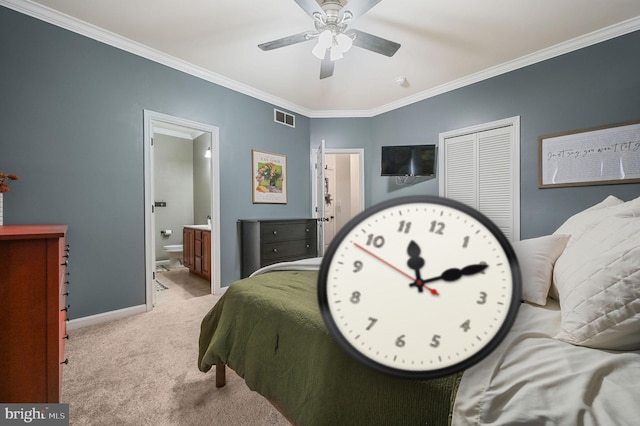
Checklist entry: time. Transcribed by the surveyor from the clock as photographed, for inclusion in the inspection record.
11:09:48
